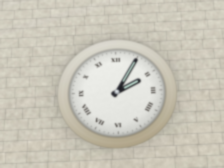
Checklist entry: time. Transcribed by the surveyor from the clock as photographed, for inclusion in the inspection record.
2:05
